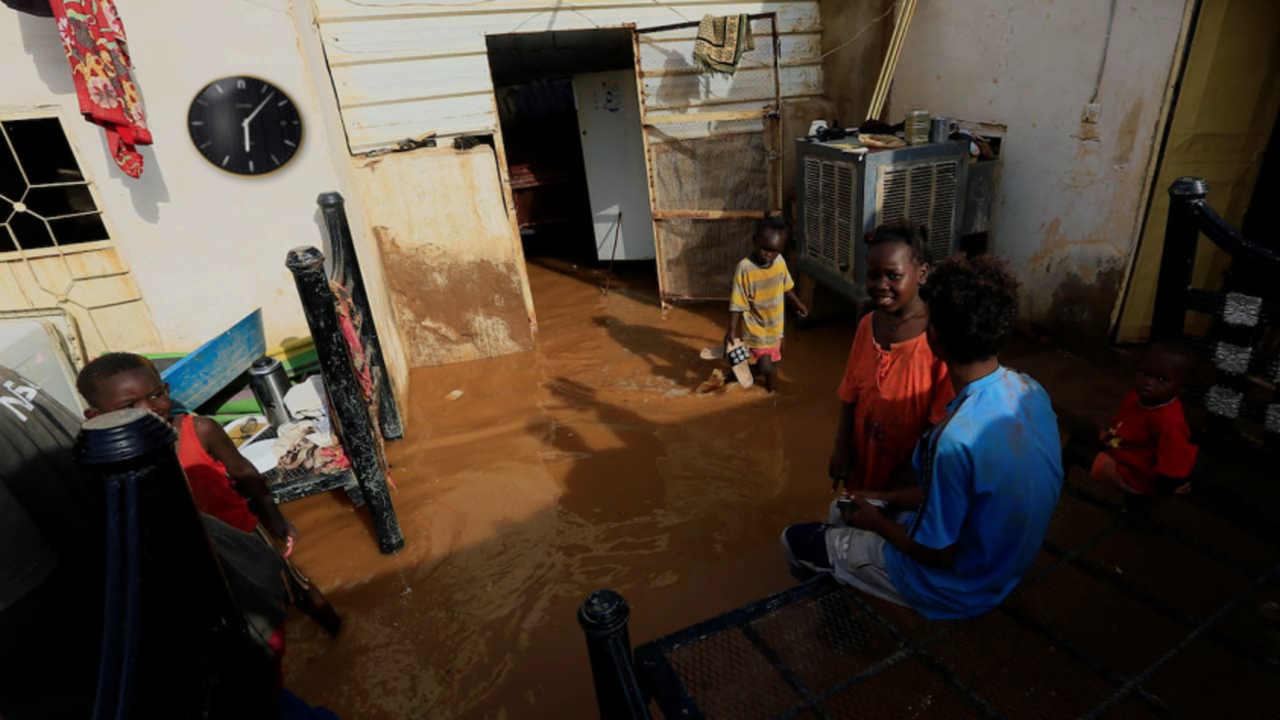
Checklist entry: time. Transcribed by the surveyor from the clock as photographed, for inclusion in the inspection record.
6:07
